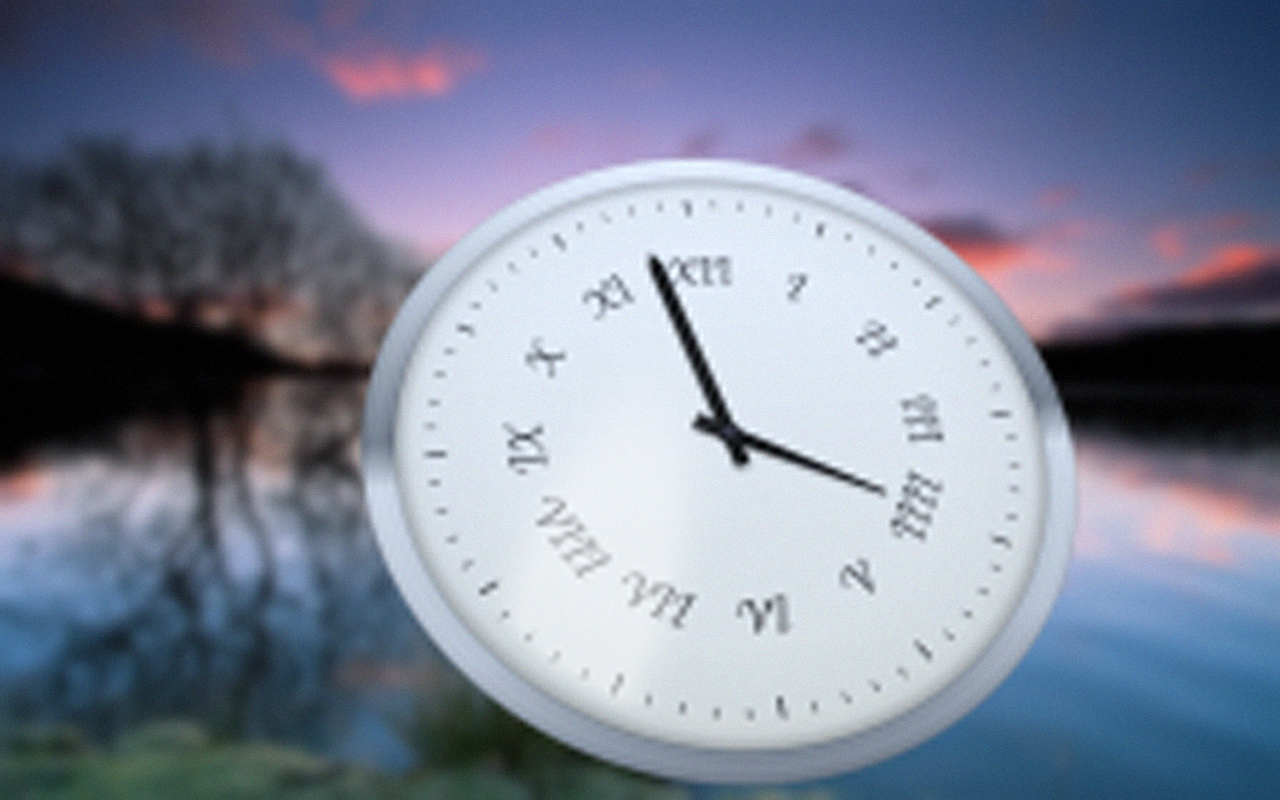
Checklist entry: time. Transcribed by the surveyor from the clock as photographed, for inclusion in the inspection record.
3:58
